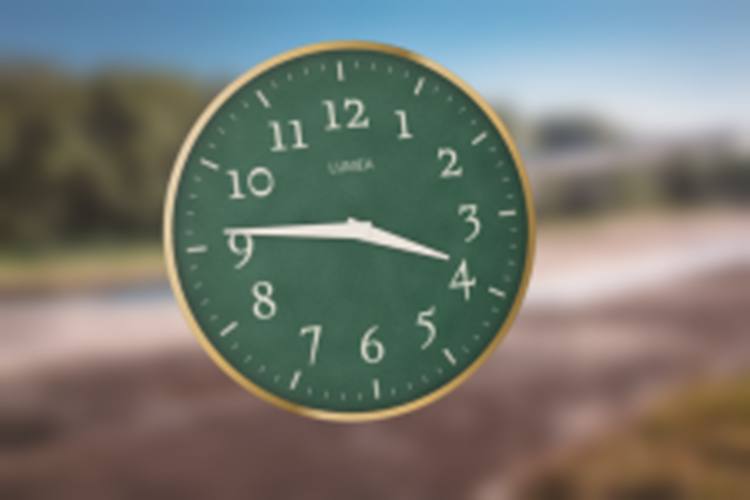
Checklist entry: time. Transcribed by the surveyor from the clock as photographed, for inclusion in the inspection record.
3:46
